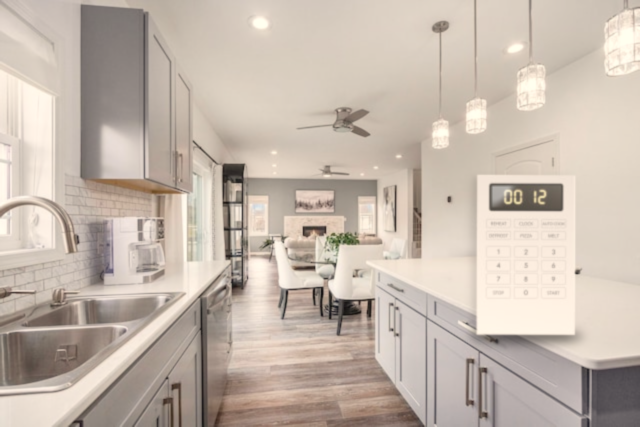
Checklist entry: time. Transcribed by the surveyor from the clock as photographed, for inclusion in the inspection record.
0:12
